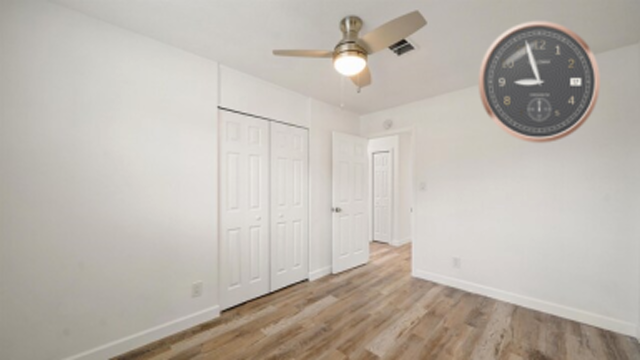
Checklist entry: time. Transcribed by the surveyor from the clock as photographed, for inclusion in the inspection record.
8:57
